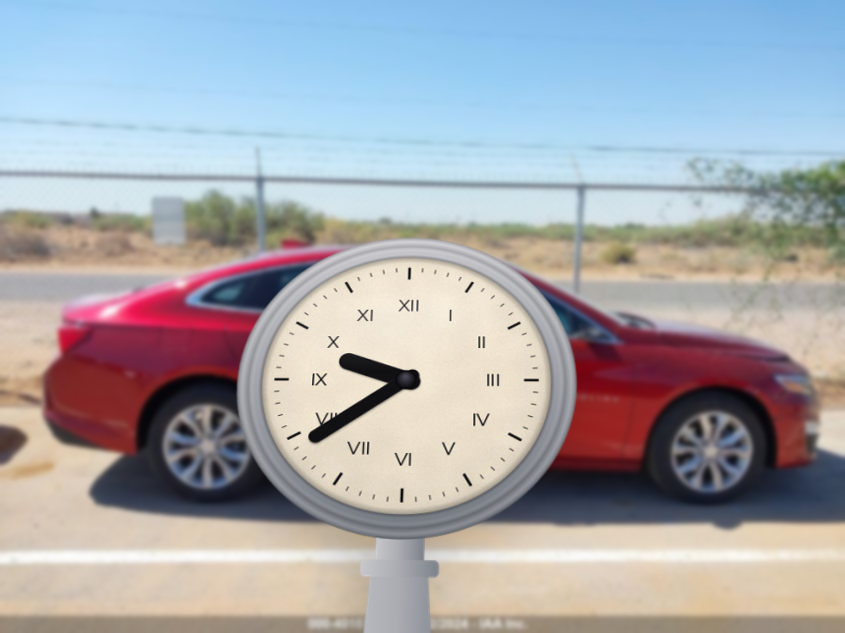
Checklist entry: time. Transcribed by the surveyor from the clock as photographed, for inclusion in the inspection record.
9:39
